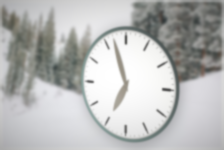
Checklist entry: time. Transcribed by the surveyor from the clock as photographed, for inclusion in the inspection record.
6:57
